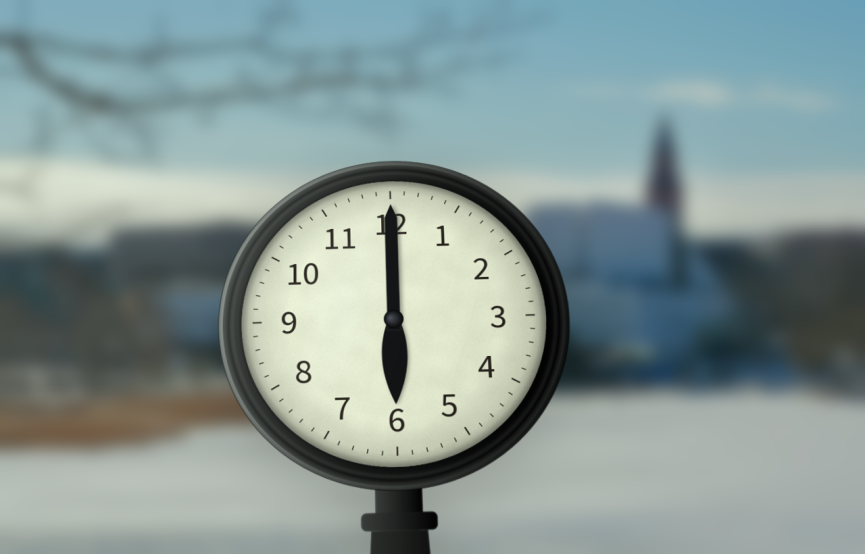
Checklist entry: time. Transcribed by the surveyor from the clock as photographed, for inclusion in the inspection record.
6:00
